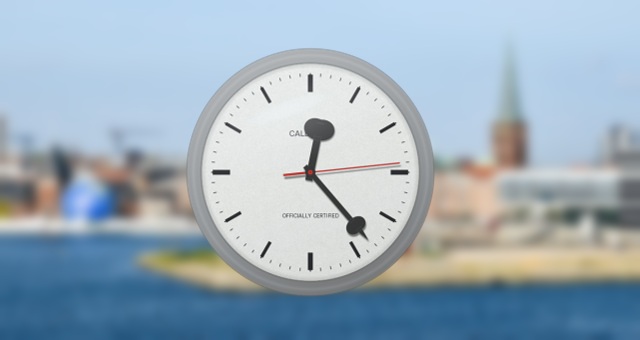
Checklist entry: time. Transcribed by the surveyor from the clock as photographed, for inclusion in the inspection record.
12:23:14
